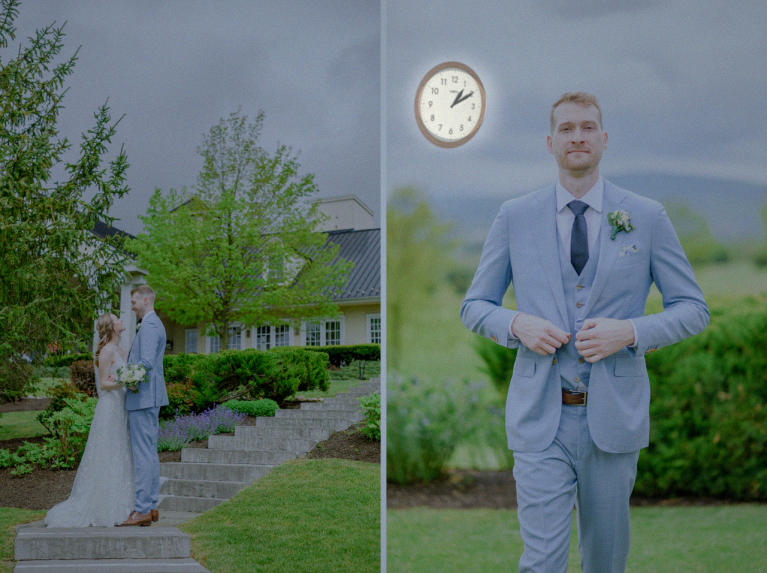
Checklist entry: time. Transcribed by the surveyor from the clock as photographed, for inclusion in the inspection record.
1:10
